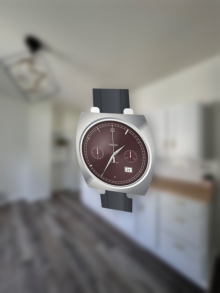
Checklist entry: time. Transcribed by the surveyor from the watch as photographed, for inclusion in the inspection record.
1:35
